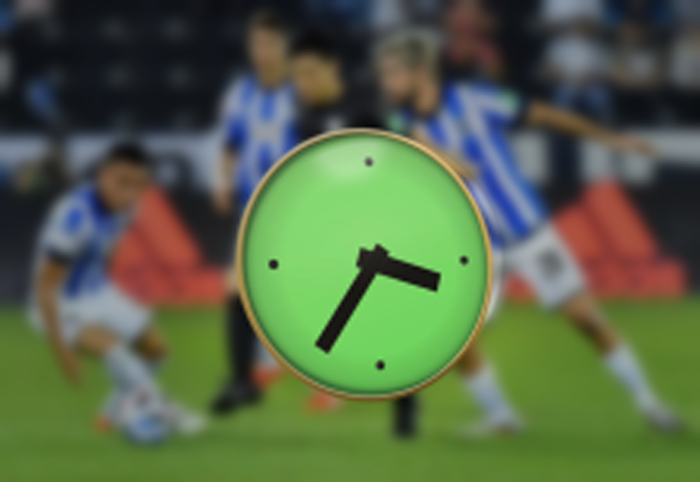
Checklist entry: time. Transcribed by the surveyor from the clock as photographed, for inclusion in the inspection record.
3:36
